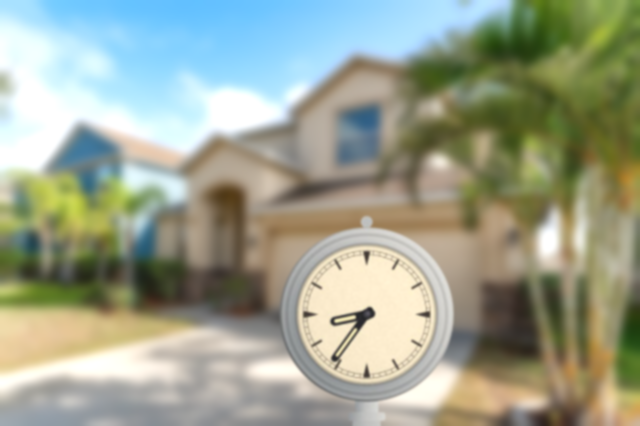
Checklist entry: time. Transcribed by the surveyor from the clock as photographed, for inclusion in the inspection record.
8:36
